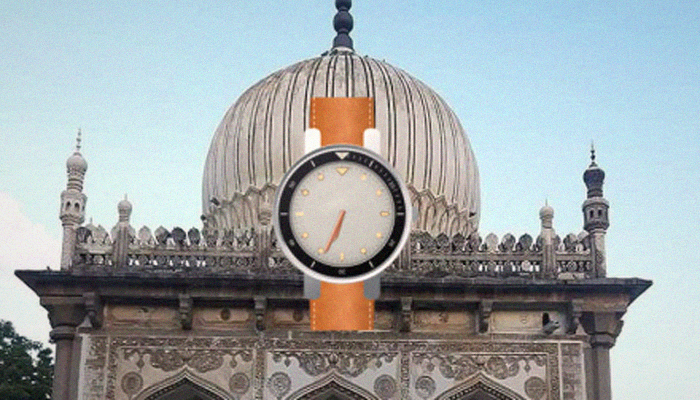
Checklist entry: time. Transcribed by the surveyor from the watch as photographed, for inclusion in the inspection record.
6:34
